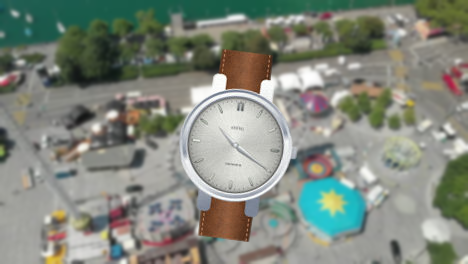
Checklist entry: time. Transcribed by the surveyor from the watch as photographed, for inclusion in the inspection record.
10:20
